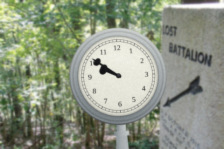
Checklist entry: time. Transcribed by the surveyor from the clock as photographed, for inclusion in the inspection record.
9:51
